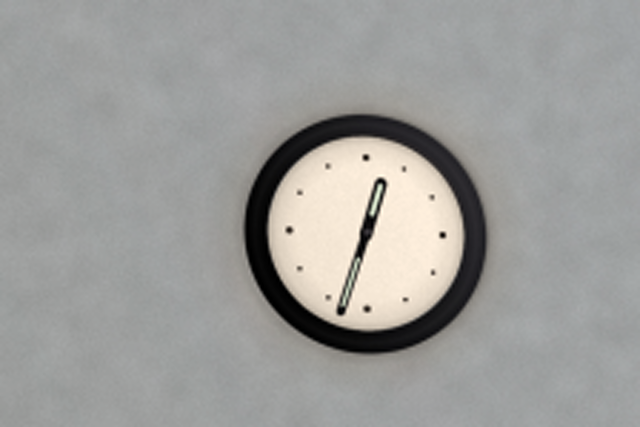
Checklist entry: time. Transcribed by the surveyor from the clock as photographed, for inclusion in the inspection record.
12:33
